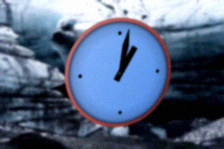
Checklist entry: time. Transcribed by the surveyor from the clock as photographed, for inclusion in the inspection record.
1:02
